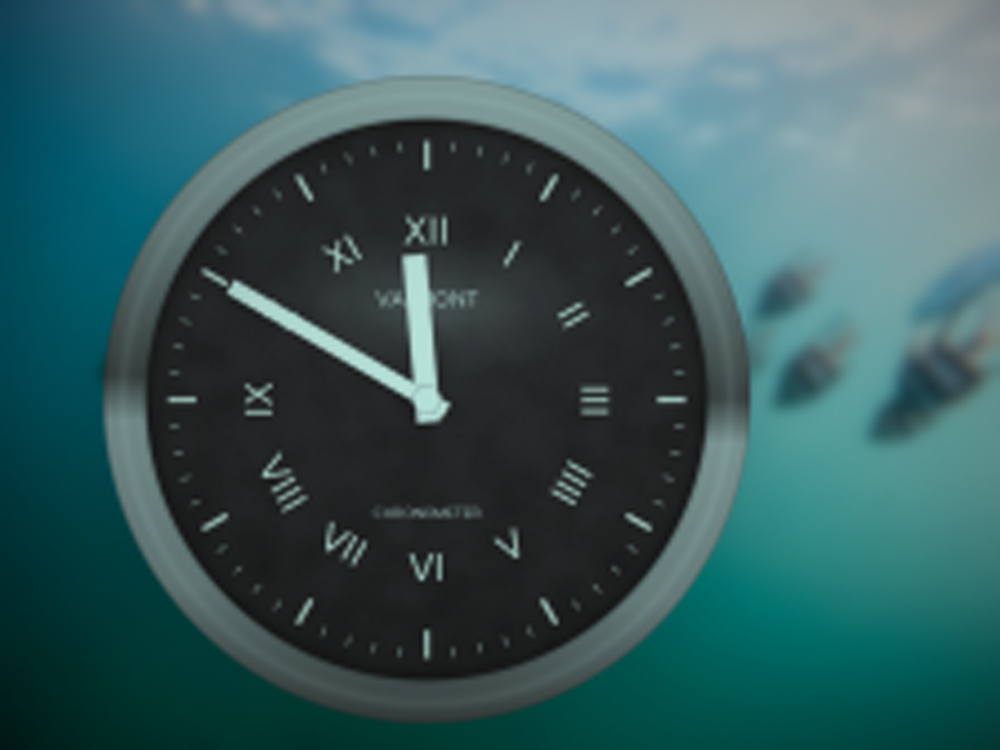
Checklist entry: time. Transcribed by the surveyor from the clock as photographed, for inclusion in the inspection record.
11:50
